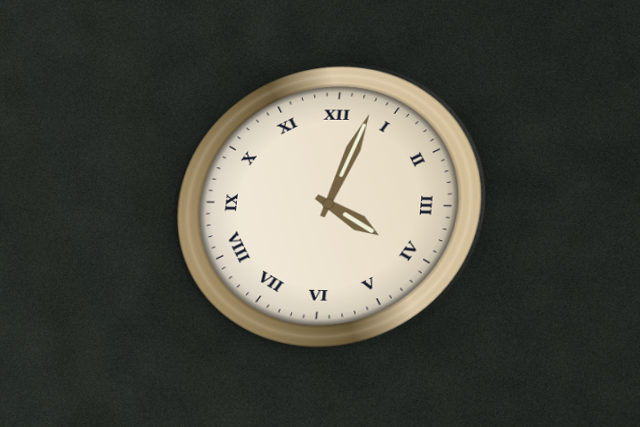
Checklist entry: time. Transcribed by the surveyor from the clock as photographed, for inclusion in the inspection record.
4:03
